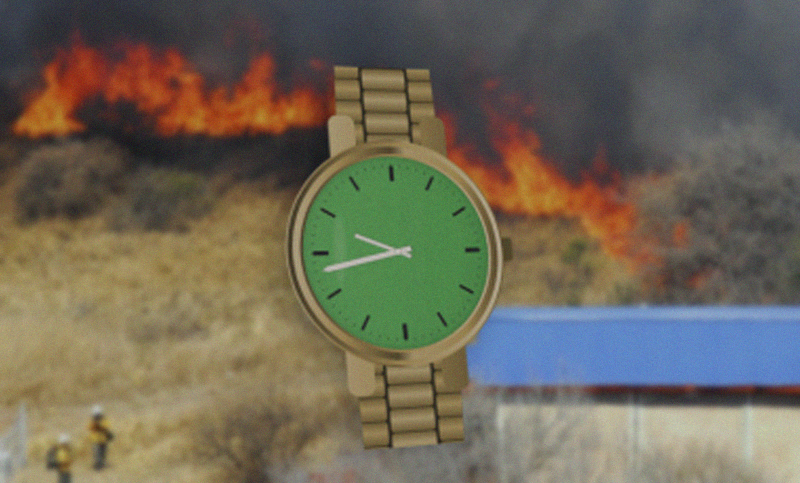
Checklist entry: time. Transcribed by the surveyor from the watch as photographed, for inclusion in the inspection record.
9:43
